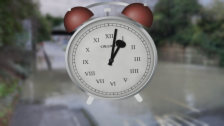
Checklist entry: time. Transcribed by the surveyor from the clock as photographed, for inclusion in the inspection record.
1:02
